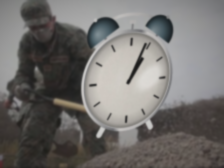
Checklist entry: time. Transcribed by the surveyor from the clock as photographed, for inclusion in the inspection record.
1:04
